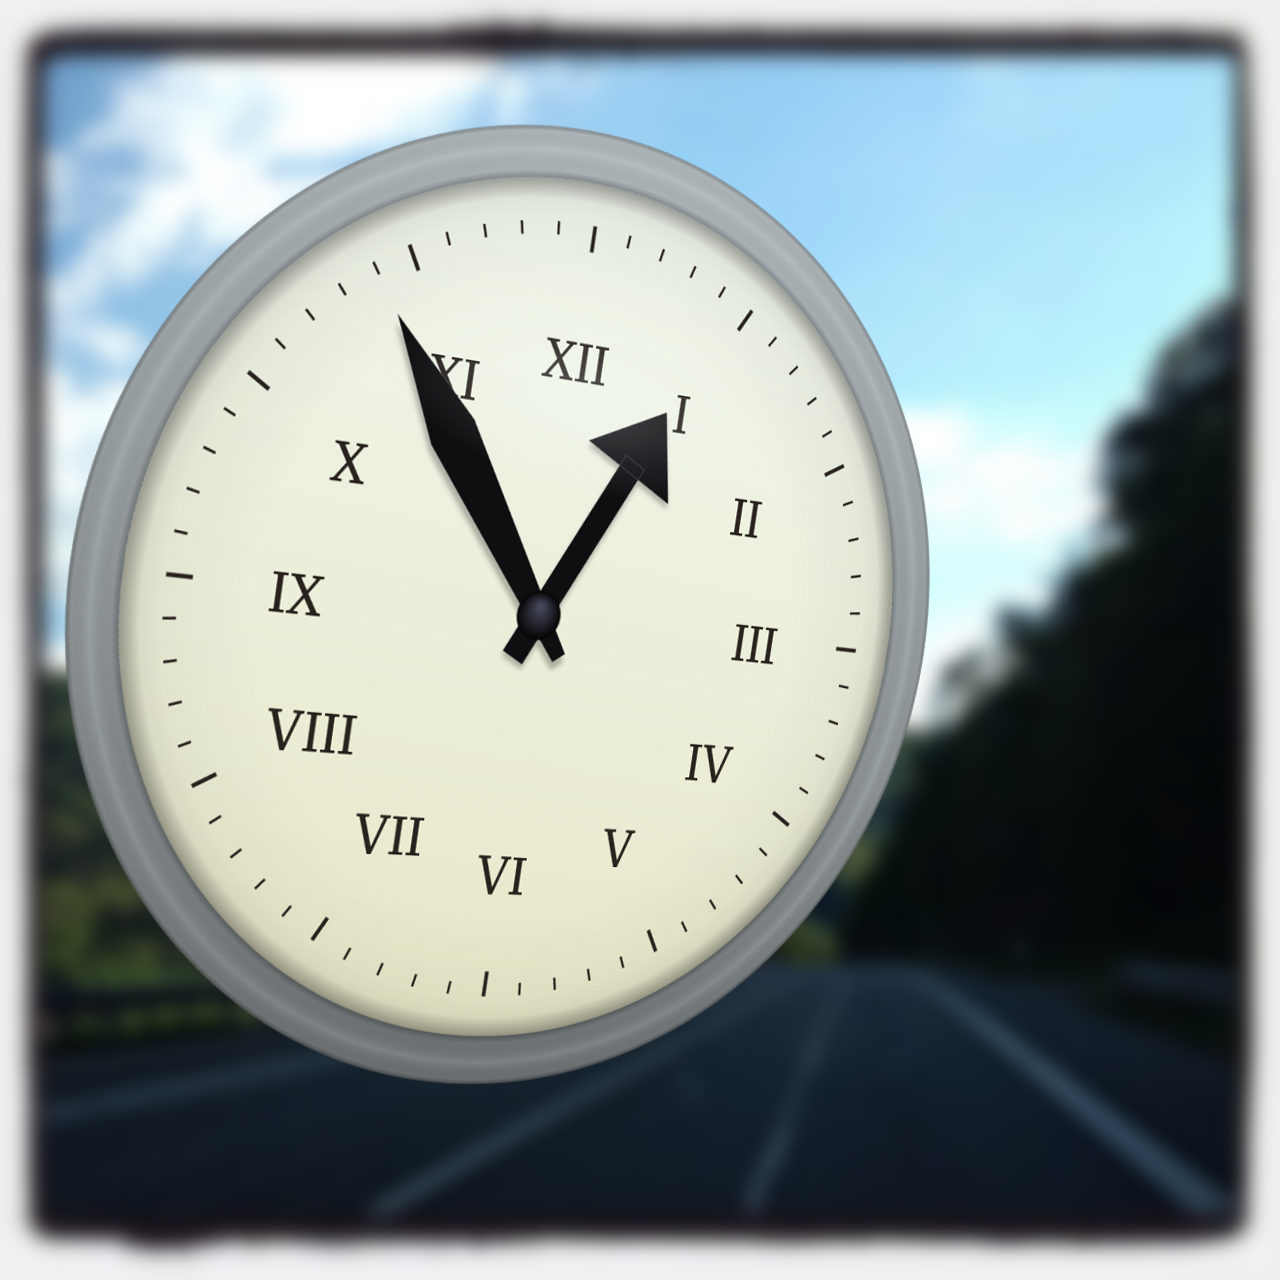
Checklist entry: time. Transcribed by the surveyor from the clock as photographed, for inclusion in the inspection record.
12:54
